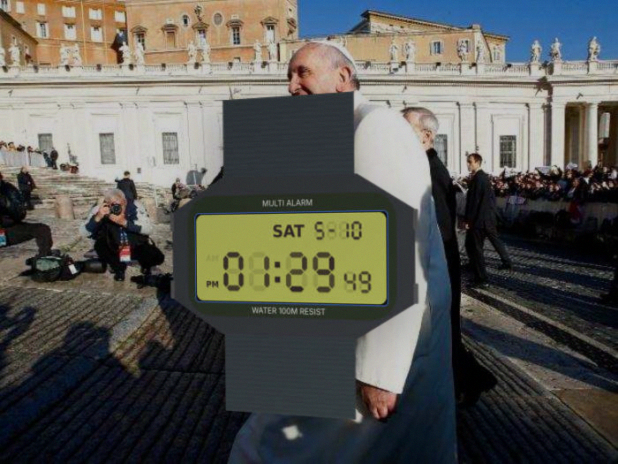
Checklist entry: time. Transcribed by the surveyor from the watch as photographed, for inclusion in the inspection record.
1:29:49
